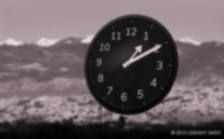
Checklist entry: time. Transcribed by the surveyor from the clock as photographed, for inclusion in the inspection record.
1:10
